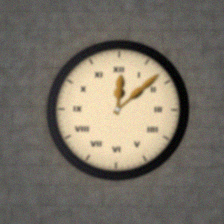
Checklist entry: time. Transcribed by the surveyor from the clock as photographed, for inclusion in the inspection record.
12:08
